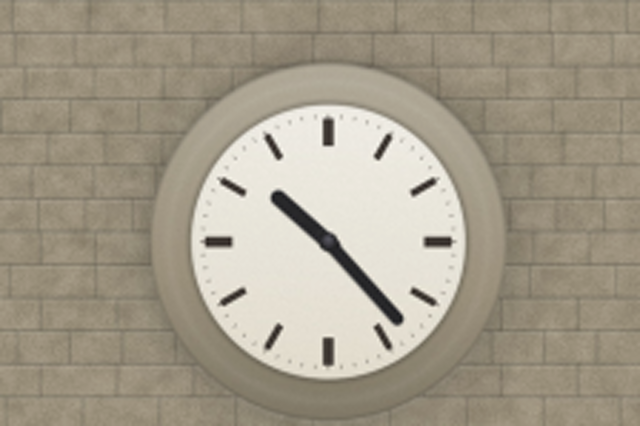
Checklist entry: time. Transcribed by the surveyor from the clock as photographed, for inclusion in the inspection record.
10:23
